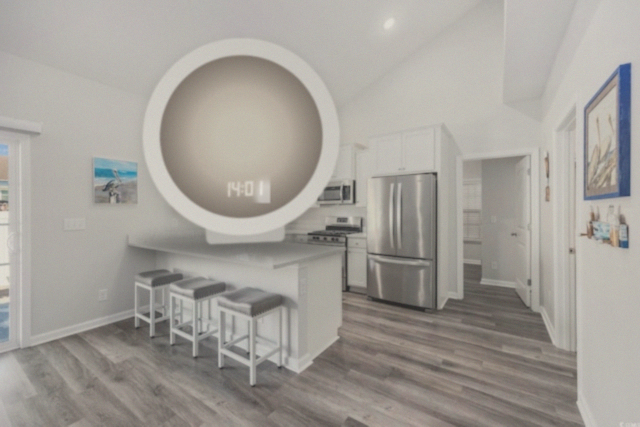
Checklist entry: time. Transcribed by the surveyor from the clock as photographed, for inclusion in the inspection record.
14:01
